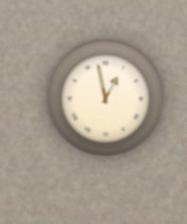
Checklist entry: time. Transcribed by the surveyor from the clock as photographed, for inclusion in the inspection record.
12:58
